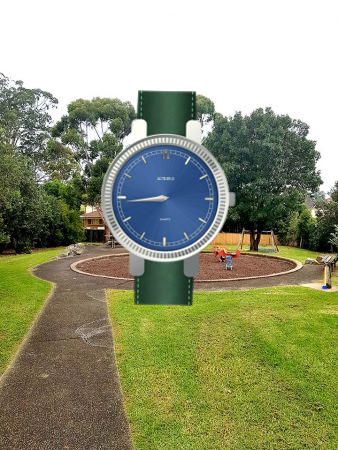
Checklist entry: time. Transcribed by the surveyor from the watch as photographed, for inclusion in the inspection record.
8:44
